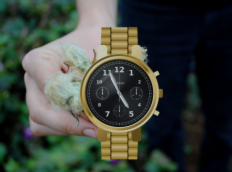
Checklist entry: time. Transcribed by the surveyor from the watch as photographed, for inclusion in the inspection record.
4:56
